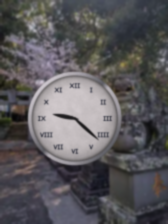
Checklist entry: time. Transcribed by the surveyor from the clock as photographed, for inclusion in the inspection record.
9:22
